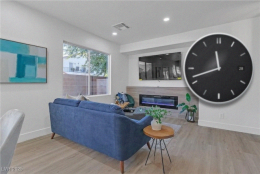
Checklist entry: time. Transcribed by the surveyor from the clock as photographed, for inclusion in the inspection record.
11:42
